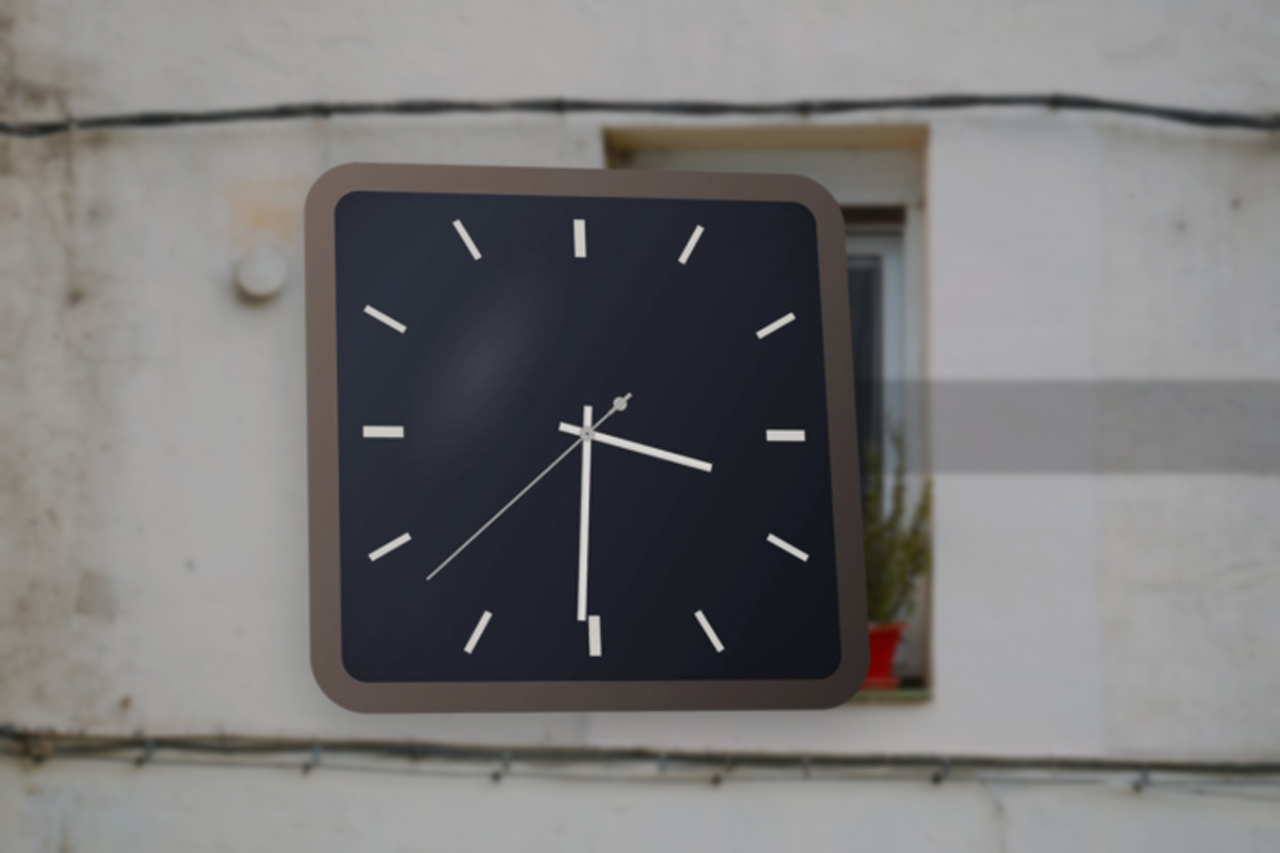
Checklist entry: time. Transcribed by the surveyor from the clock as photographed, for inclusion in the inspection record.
3:30:38
